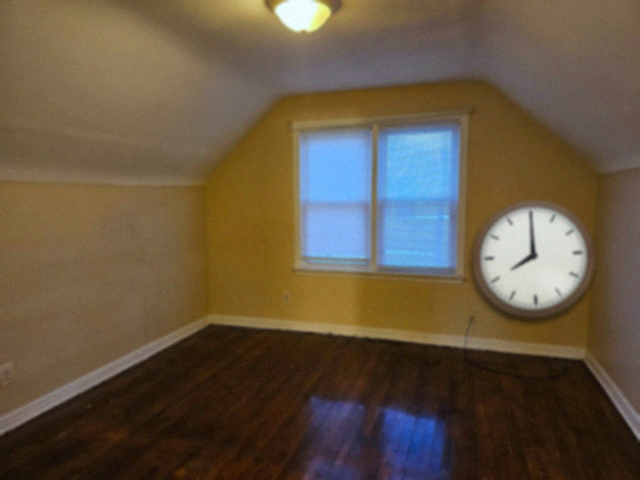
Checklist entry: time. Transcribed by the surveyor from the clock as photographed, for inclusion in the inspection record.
8:00
